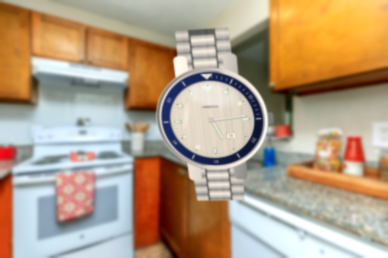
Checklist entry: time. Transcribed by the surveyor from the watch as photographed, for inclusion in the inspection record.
5:14
